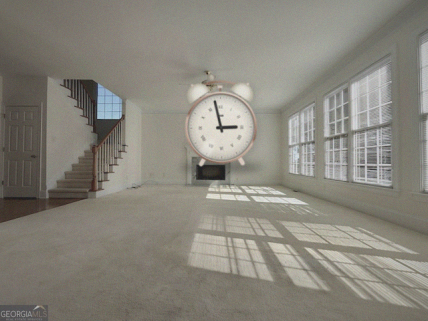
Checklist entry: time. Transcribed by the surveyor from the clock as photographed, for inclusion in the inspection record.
2:58
